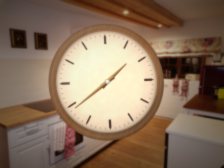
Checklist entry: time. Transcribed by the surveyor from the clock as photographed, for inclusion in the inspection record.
1:39
